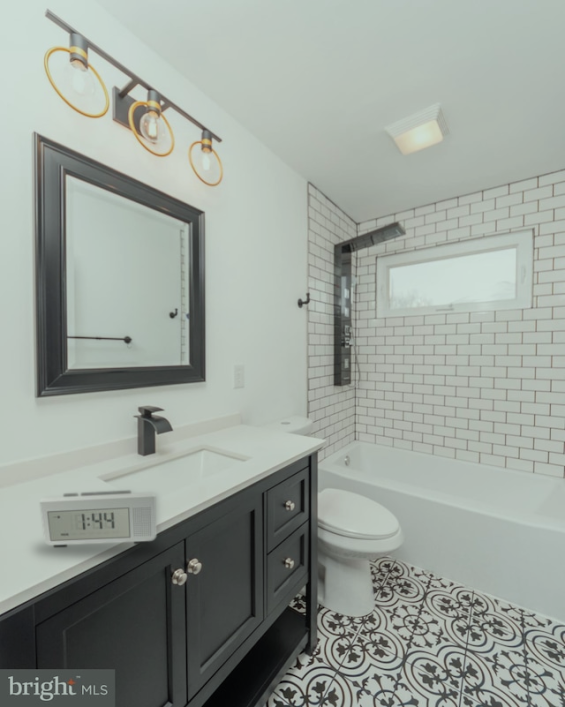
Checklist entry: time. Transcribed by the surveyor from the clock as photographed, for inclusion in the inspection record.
1:44
